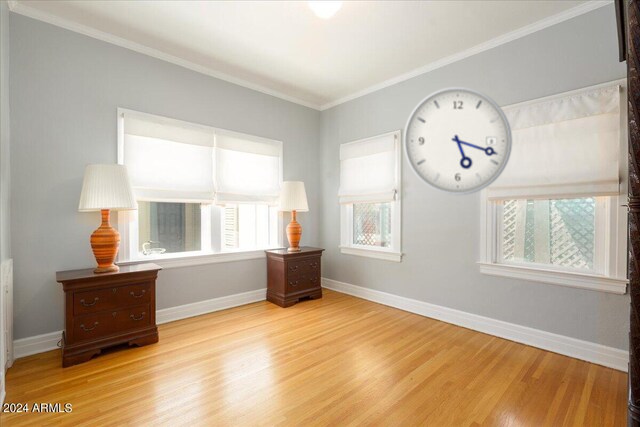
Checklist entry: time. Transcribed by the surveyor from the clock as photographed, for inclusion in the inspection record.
5:18
